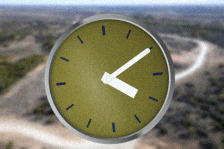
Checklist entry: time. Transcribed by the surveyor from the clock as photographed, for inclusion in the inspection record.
4:10
